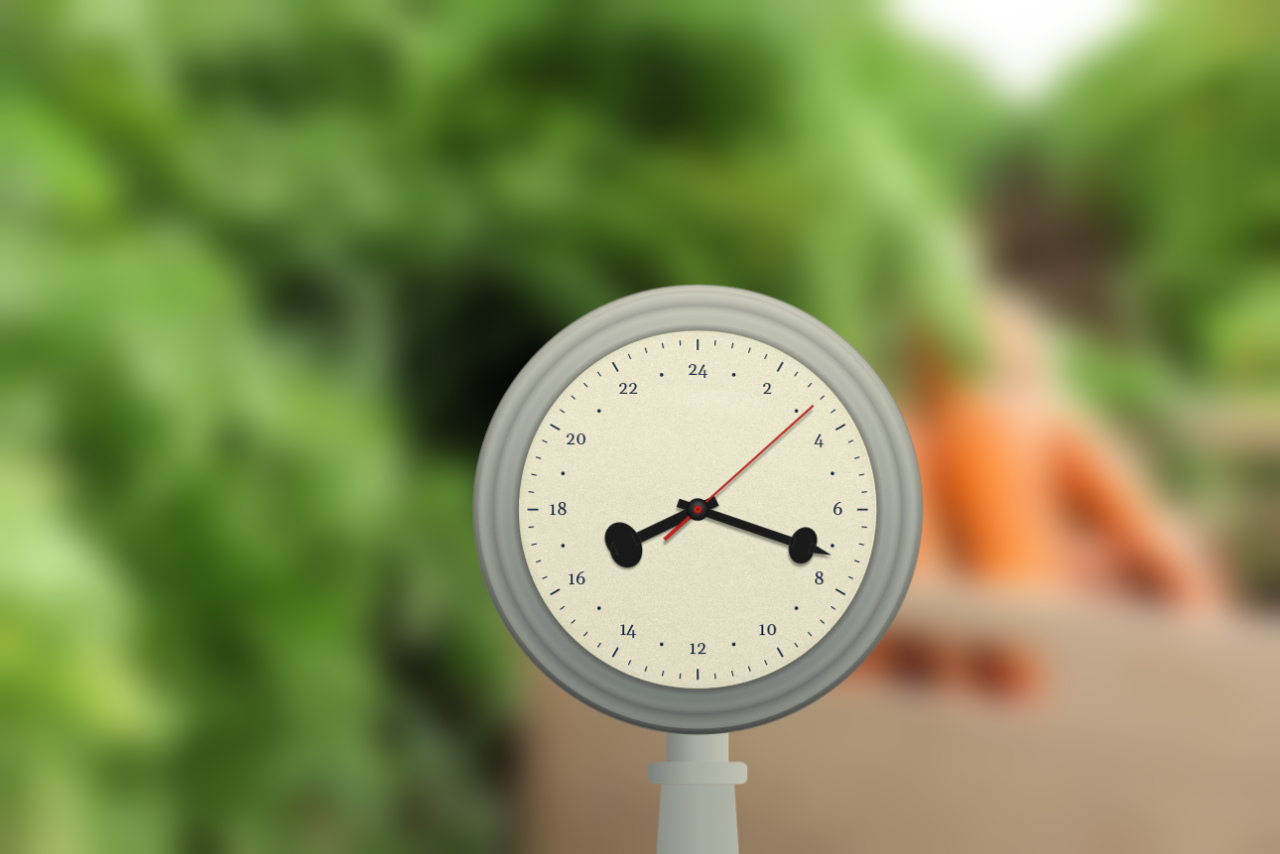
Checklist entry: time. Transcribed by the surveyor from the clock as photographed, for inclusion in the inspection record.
16:18:08
